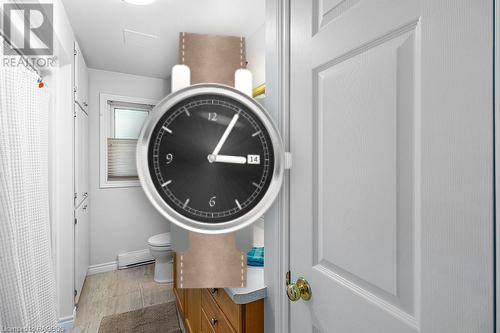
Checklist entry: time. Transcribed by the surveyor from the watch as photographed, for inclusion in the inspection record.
3:05
